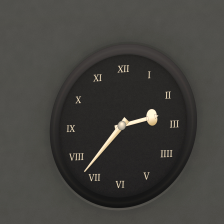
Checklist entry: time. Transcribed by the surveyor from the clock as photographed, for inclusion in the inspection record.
2:37
